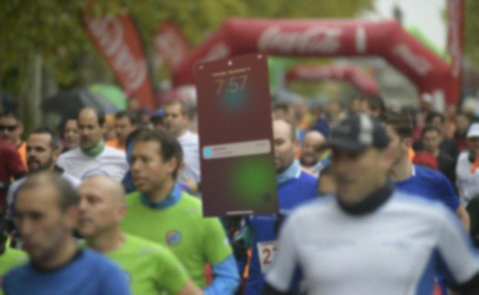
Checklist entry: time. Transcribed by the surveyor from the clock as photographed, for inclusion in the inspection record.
7:57
